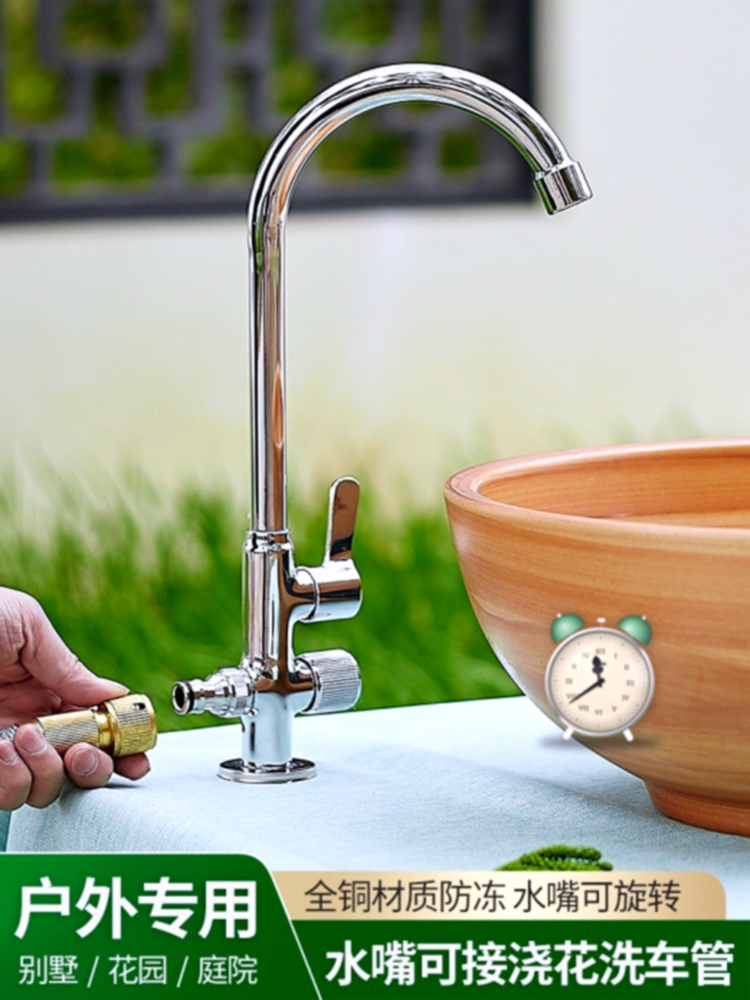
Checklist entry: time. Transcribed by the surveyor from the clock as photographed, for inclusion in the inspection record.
11:39
